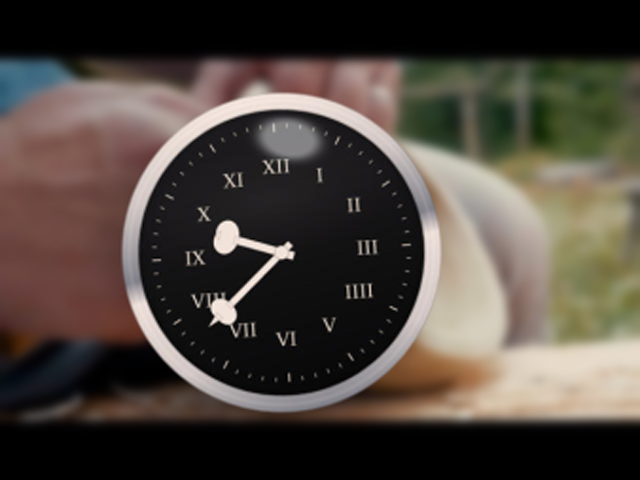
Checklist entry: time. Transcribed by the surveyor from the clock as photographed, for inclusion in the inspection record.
9:38
